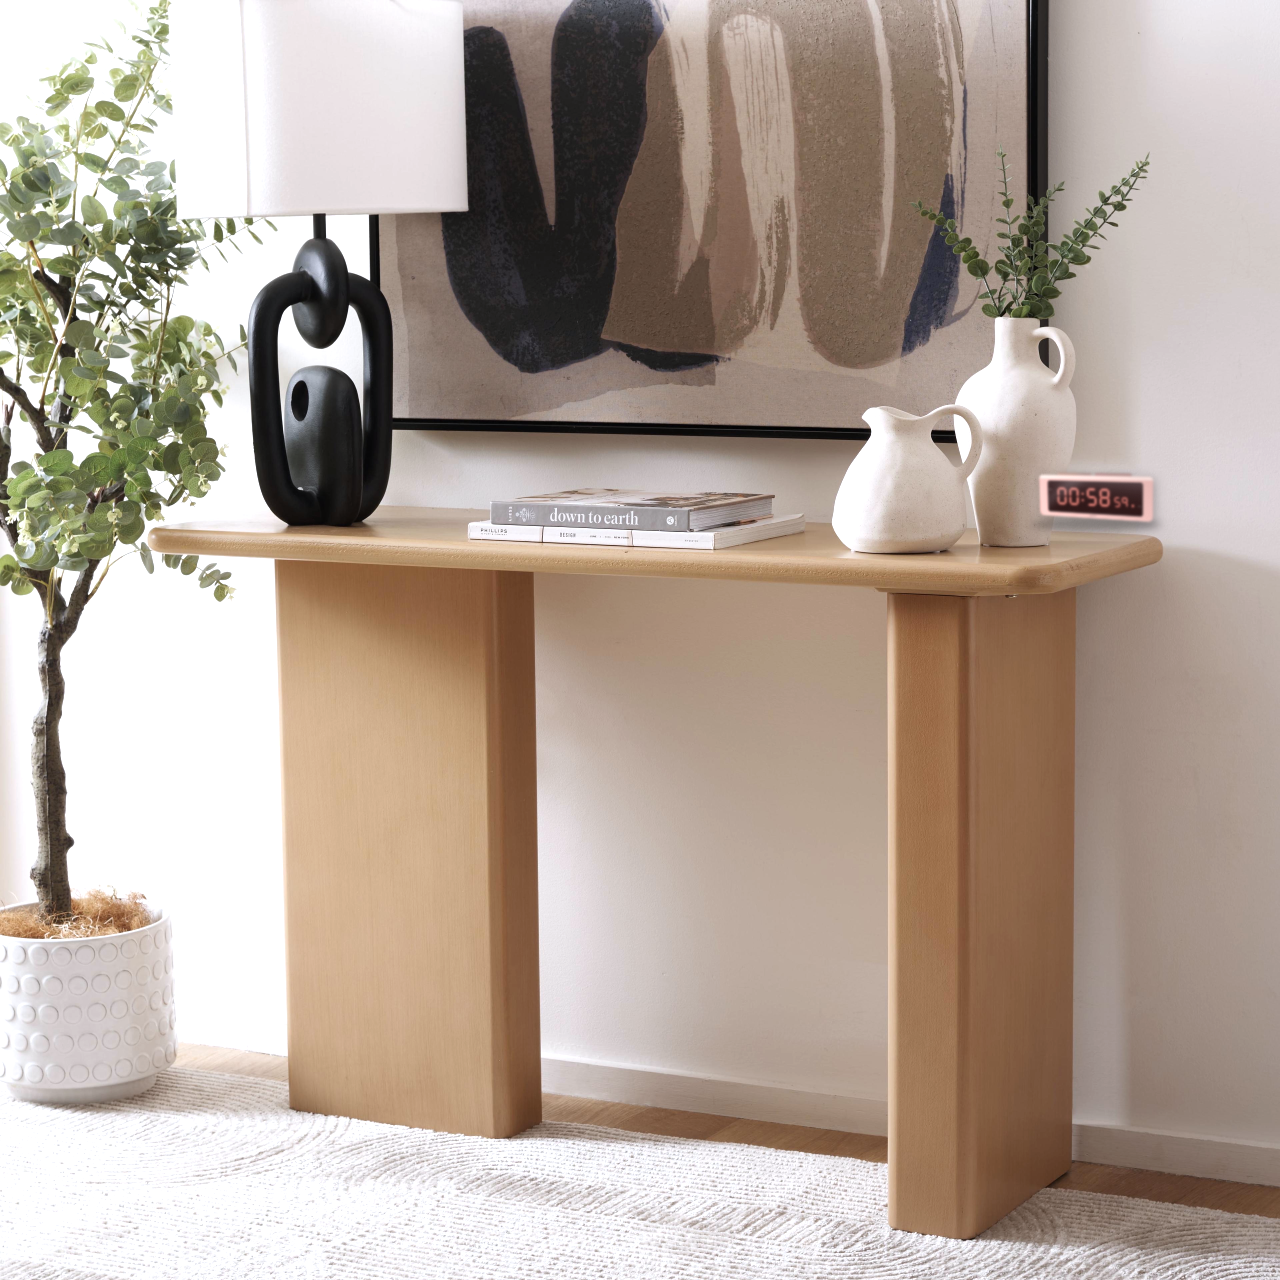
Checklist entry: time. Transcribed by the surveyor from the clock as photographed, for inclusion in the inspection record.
0:58
